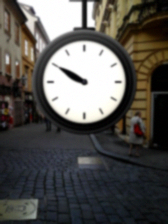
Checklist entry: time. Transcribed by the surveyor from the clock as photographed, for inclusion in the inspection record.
9:50
